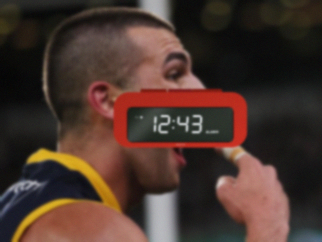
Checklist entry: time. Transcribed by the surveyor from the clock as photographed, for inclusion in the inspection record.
12:43
